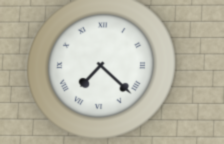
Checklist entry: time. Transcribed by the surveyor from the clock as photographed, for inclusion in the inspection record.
7:22
